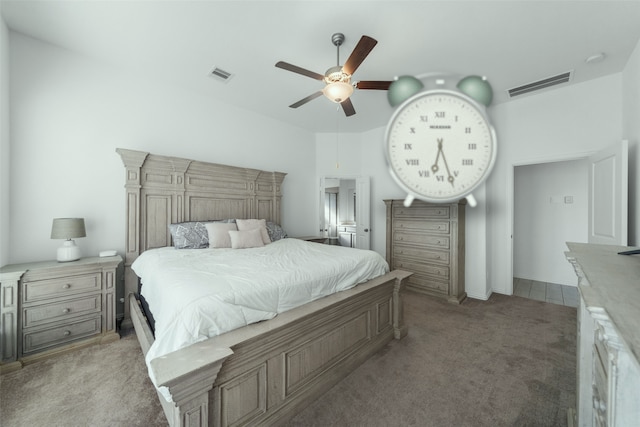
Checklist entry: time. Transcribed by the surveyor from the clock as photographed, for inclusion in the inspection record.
6:27
